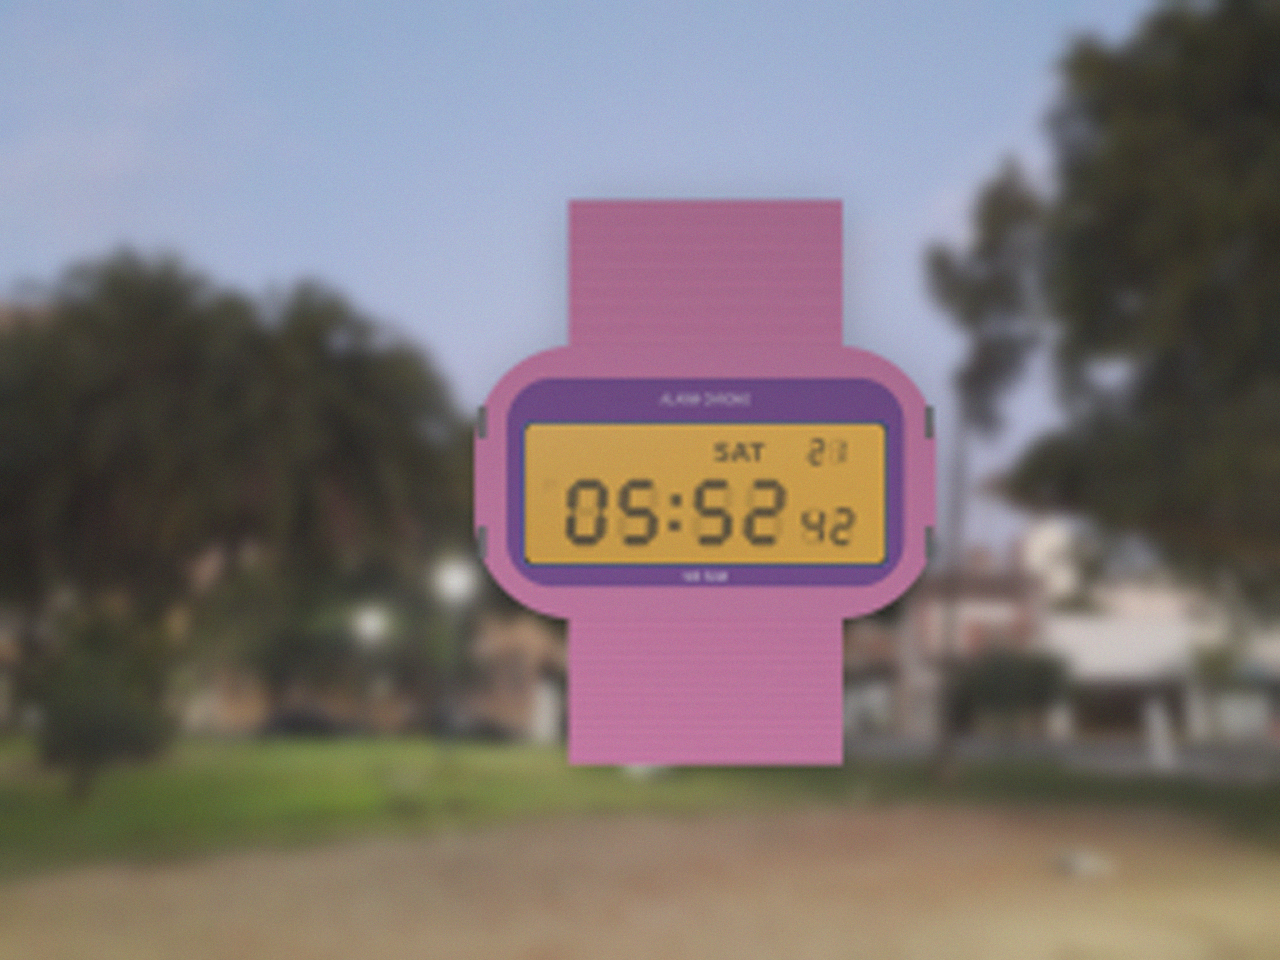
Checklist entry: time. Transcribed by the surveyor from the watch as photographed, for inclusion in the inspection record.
5:52:42
